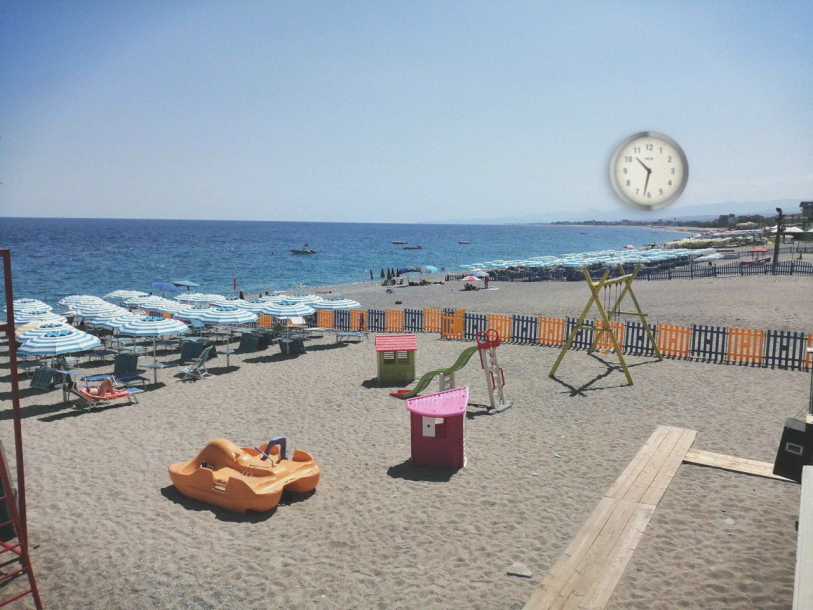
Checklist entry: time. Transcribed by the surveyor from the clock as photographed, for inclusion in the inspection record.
10:32
